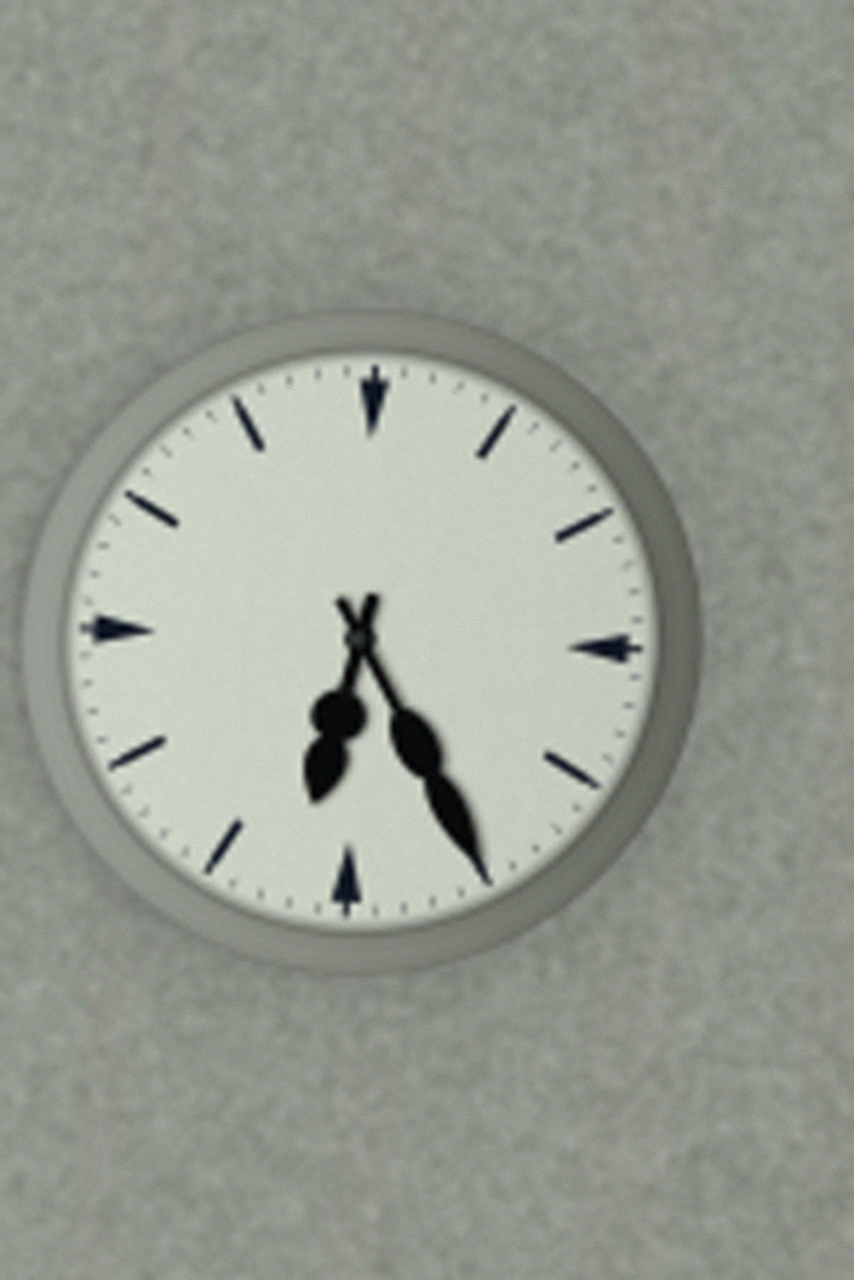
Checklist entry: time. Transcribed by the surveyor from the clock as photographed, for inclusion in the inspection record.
6:25
